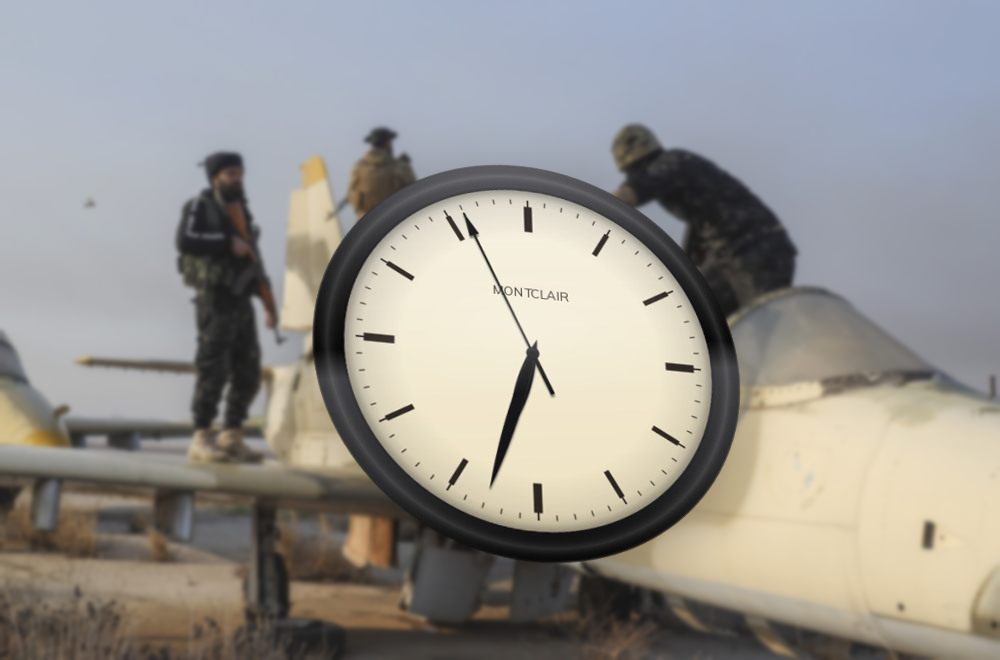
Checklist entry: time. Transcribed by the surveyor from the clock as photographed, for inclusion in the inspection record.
6:32:56
